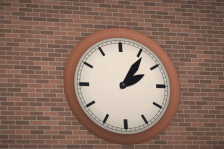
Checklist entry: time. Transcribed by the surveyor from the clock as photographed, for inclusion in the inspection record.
2:06
